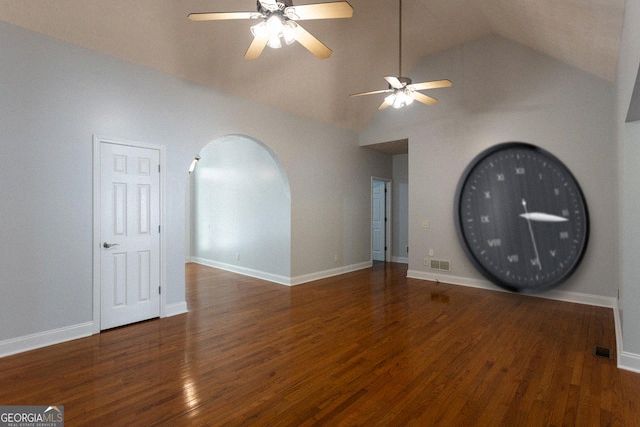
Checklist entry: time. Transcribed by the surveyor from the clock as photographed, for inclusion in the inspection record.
3:16:29
